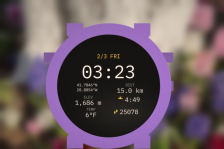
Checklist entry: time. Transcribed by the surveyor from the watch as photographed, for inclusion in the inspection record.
3:23
